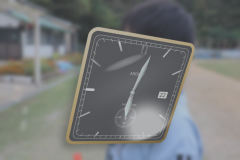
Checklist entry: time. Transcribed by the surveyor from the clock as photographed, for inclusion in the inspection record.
6:02
